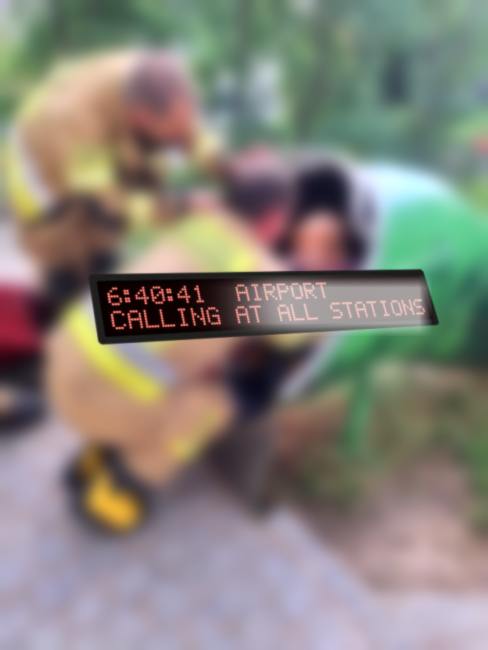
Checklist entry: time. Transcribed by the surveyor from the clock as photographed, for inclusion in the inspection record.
6:40:41
